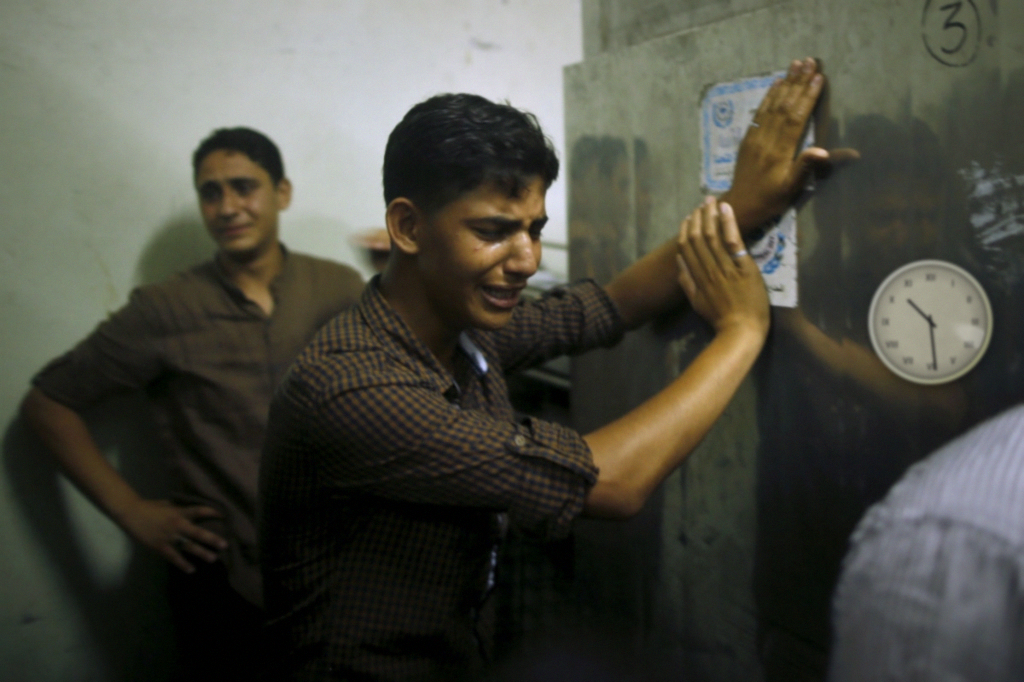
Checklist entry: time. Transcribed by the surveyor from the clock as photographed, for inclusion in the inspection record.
10:29
